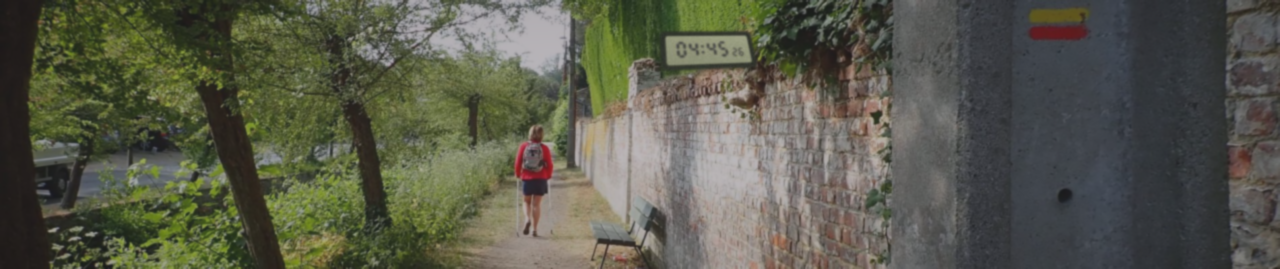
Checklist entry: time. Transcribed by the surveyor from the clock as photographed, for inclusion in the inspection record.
4:45
